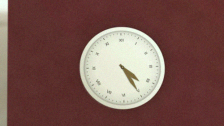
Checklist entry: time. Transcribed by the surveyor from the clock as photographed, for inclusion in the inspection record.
4:25
